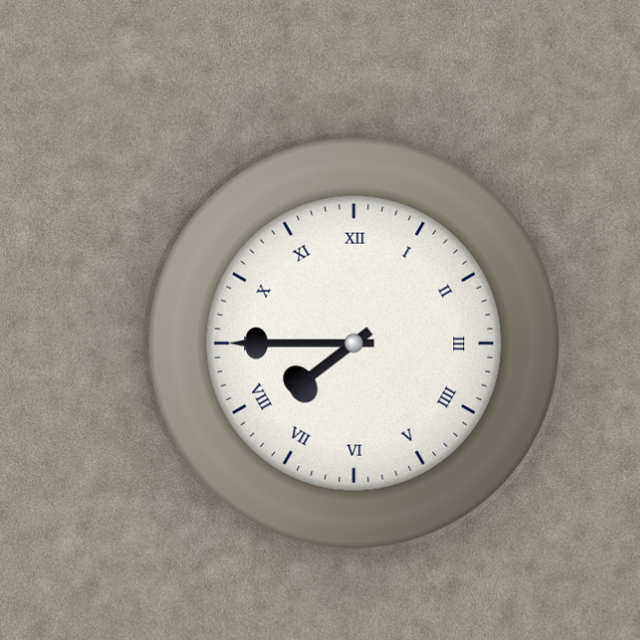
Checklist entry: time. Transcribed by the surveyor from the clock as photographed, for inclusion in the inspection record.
7:45
